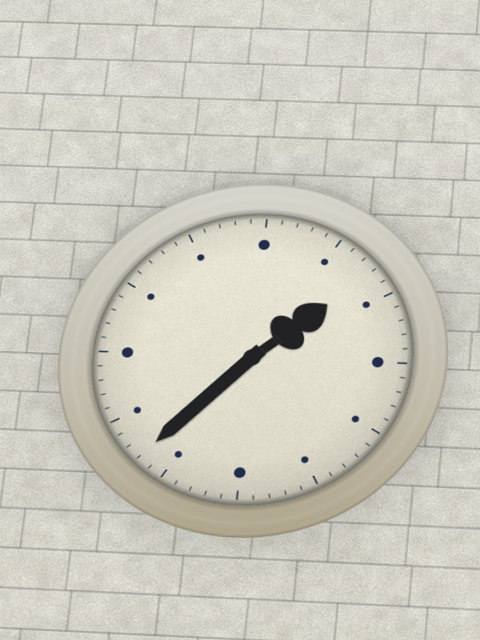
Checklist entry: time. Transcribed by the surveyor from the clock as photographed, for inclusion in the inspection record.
1:37
